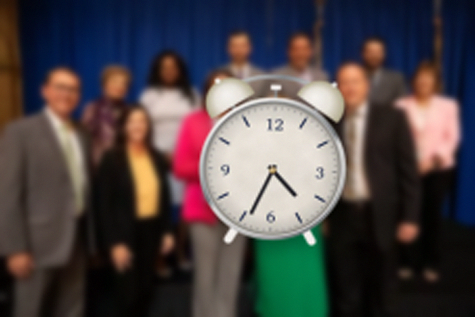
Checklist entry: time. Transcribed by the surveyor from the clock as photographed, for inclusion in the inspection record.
4:34
